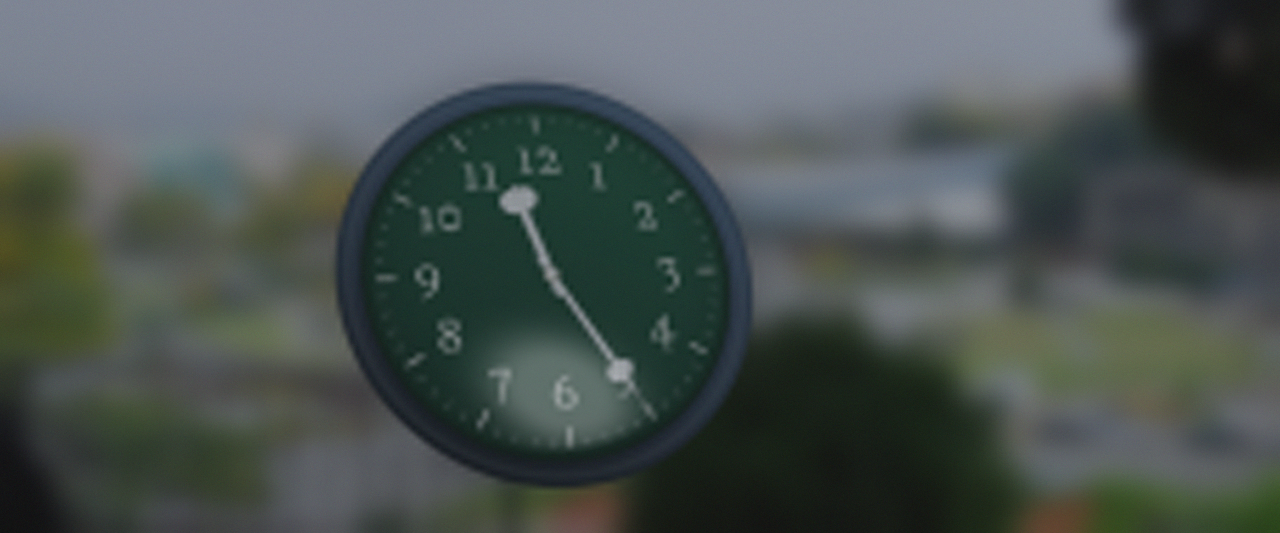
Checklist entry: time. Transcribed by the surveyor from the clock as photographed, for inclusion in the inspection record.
11:25
